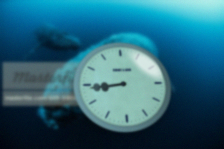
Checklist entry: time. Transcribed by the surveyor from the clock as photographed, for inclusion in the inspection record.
8:44
